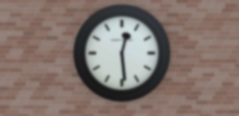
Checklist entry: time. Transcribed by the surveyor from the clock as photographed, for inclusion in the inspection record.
12:29
